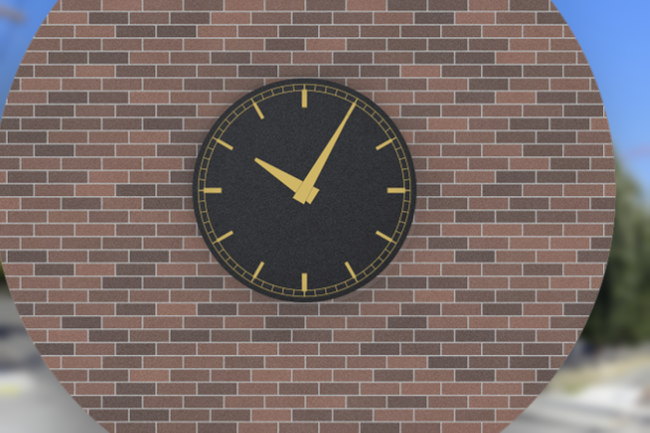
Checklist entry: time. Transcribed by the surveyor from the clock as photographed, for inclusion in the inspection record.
10:05
